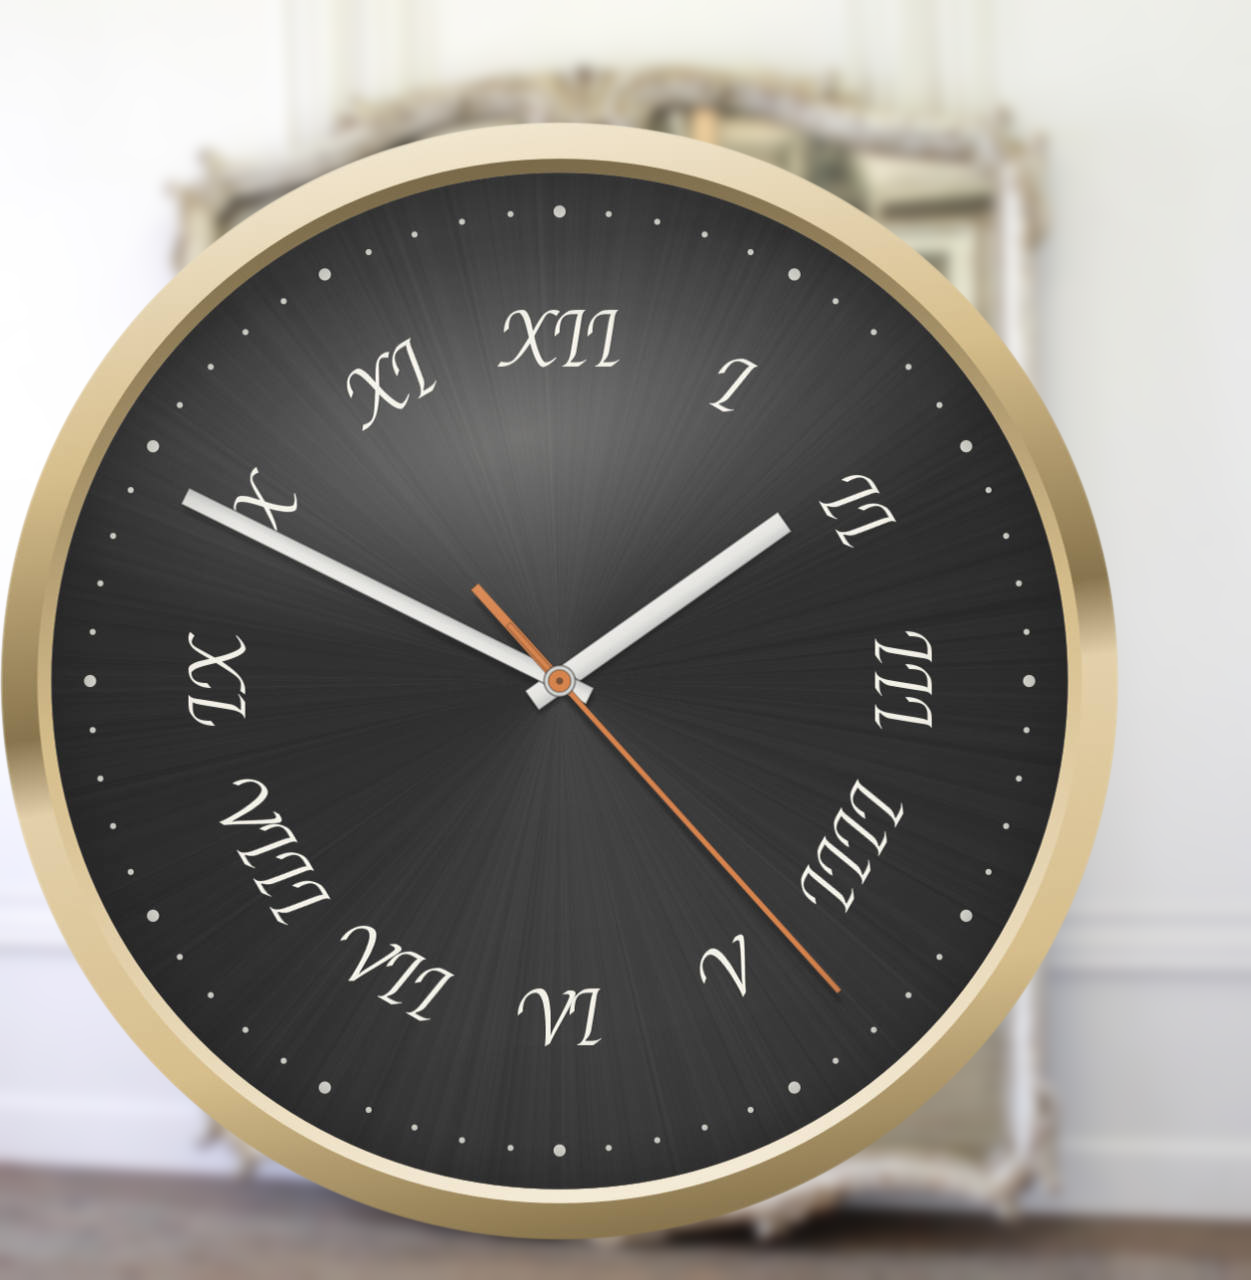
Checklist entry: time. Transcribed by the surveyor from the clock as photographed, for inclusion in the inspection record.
1:49:23
